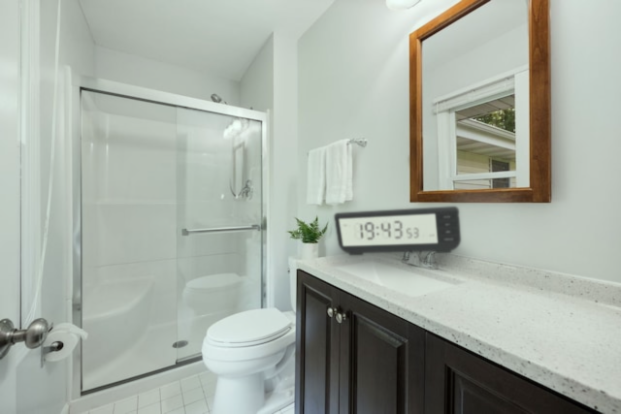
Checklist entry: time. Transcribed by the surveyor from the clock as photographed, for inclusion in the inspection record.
19:43
